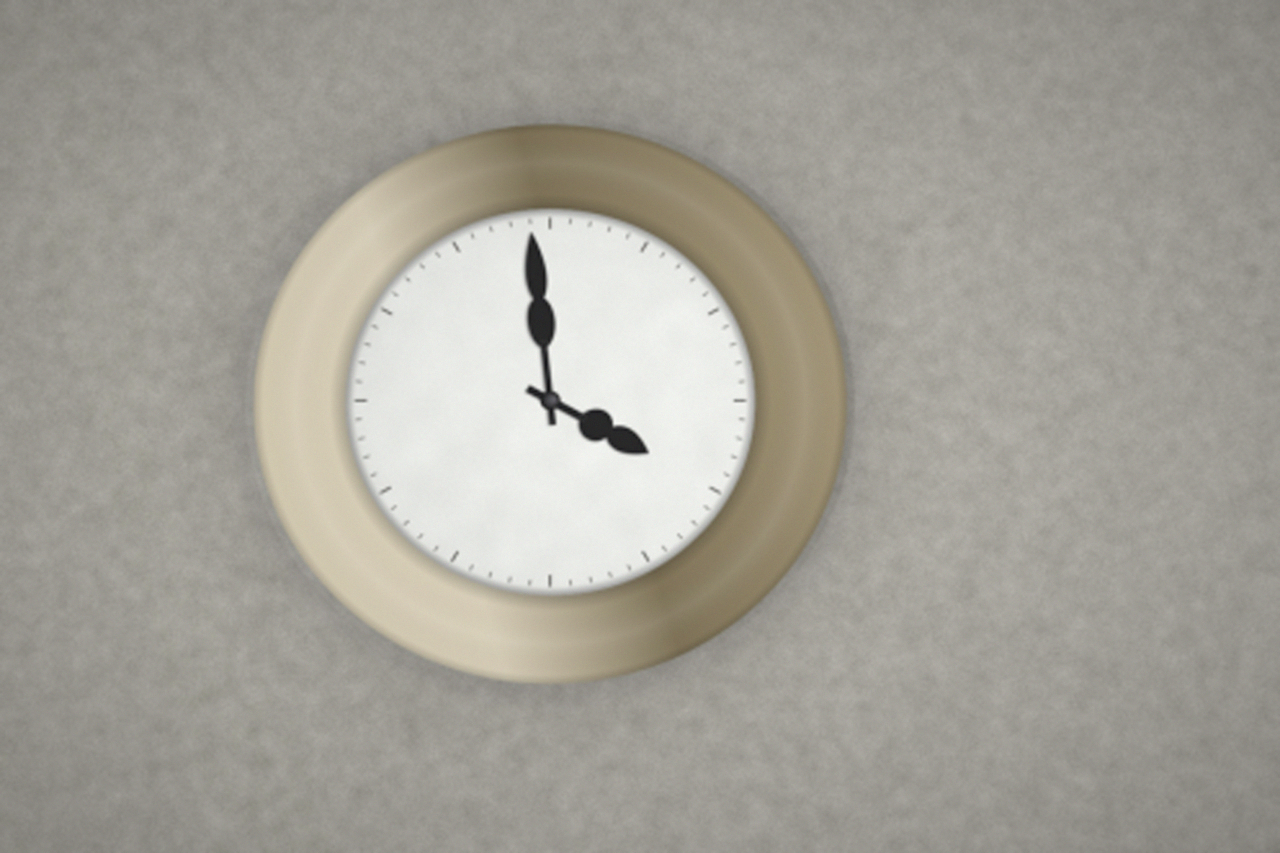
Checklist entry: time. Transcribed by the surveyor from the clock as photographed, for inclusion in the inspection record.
3:59
